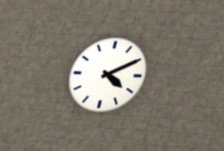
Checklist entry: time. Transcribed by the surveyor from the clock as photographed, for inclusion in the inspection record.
4:10
